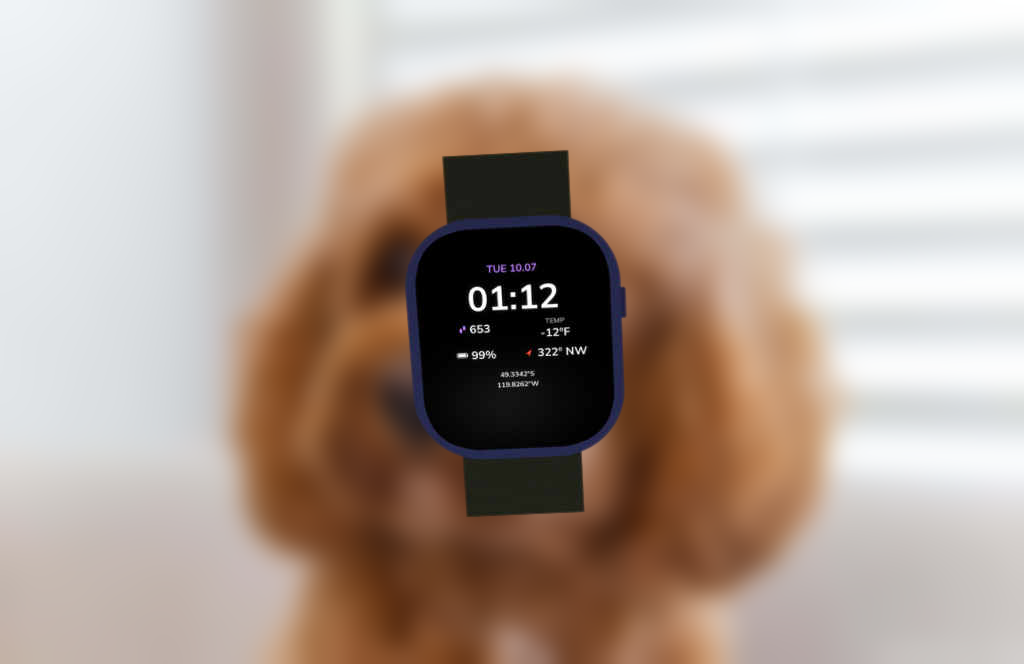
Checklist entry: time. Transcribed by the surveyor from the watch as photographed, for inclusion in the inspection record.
1:12
